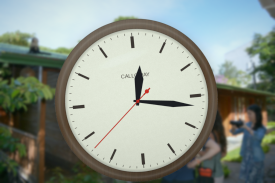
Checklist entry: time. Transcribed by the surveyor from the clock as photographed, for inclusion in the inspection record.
12:16:38
